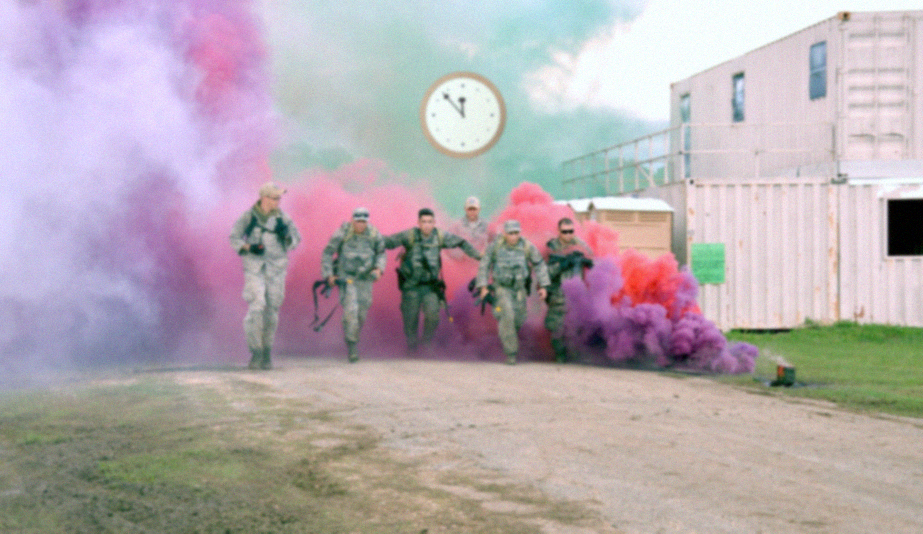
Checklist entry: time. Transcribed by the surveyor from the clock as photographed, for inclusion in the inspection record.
11:53
